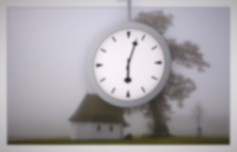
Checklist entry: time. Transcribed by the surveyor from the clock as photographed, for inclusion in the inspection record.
6:03
